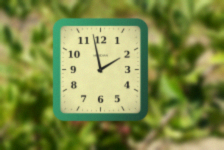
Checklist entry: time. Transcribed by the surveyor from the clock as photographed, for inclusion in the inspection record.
1:58
